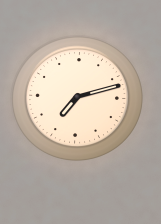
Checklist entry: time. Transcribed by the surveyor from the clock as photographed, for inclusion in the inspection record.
7:12
